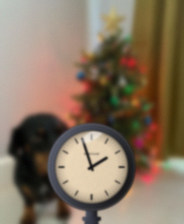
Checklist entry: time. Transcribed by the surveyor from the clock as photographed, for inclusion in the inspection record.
1:57
